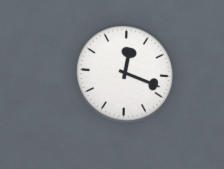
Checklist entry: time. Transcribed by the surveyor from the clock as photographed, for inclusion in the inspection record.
12:18
